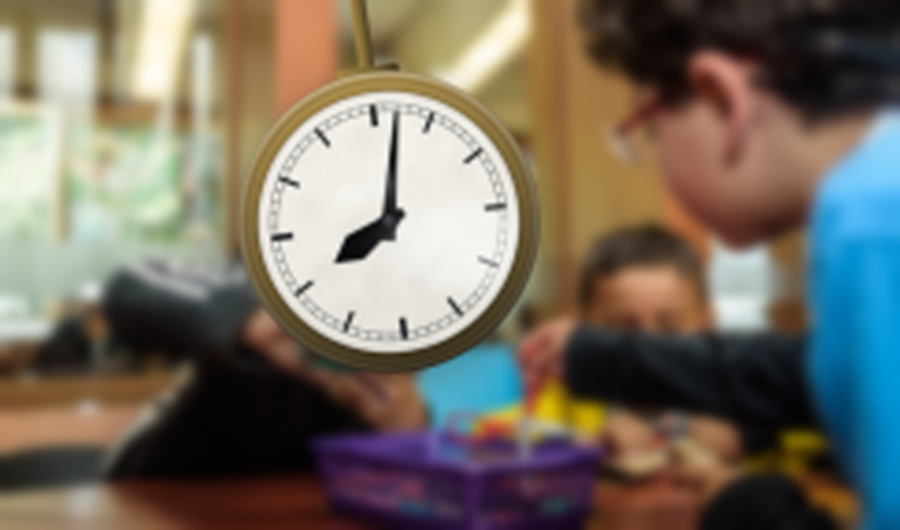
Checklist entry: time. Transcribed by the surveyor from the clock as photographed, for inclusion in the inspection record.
8:02
